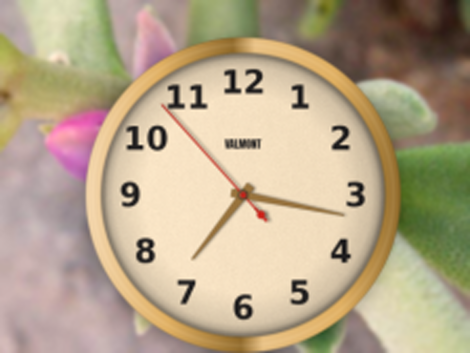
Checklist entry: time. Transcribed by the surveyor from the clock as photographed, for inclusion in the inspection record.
7:16:53
